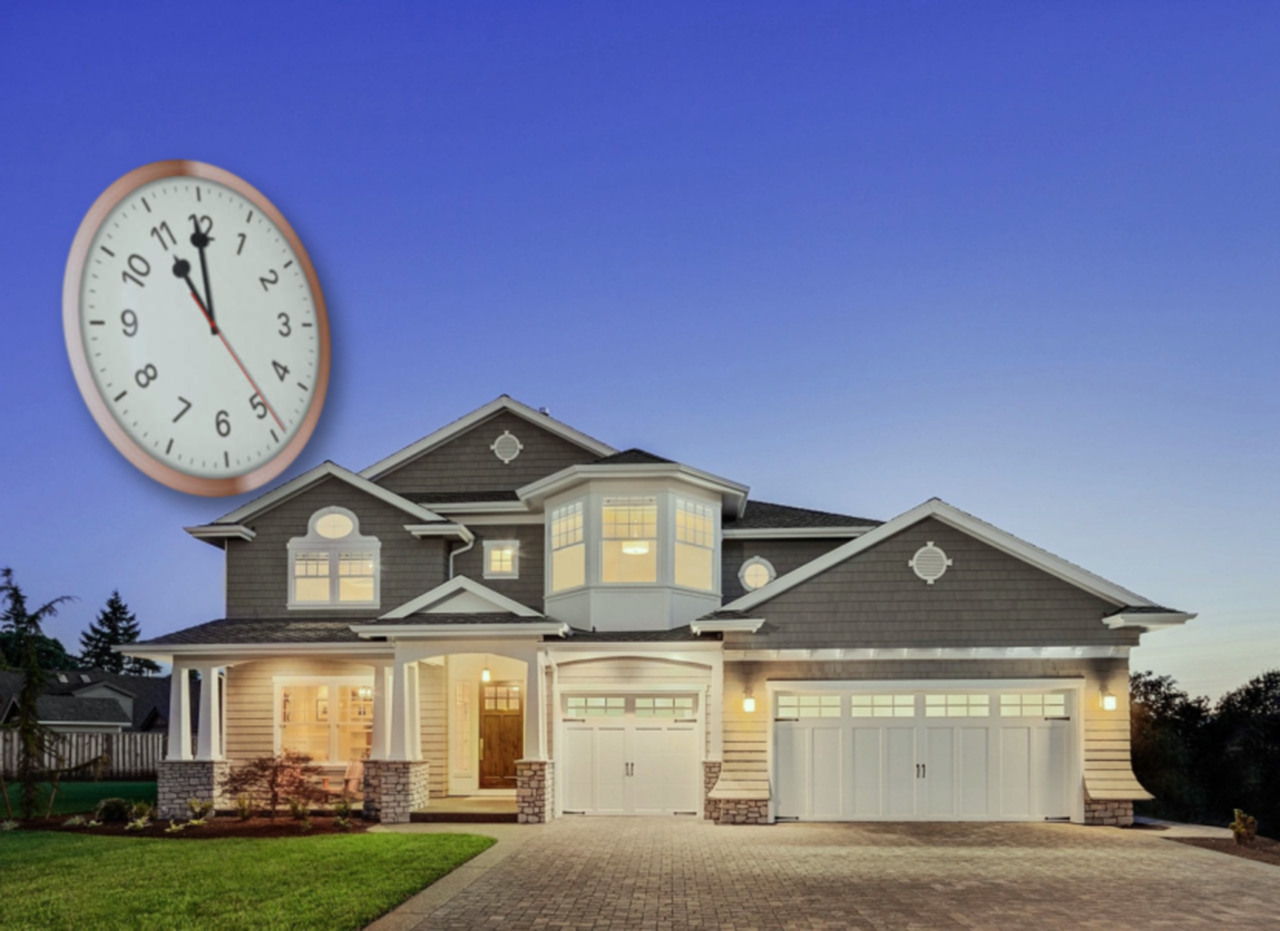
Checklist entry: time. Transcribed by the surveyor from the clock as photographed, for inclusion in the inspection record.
10:59:24
